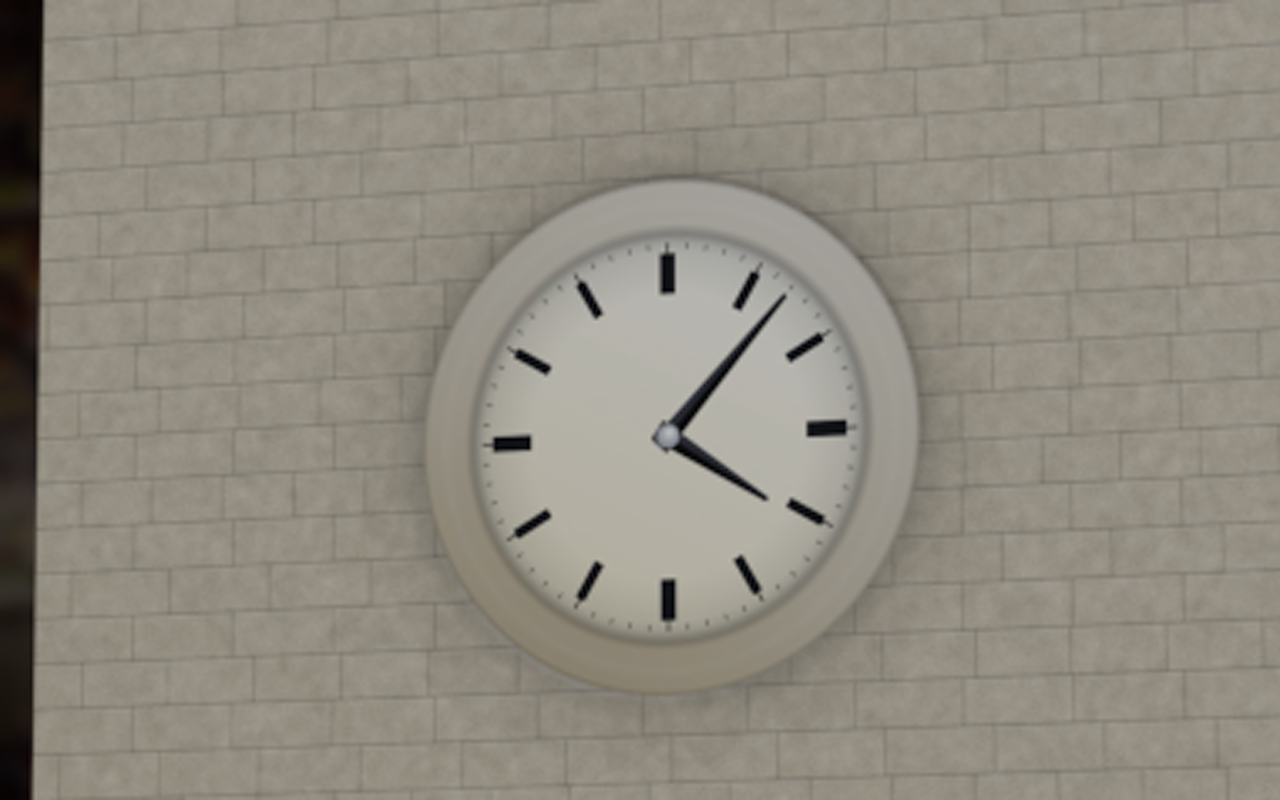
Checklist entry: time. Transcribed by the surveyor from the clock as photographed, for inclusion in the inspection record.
4:07
